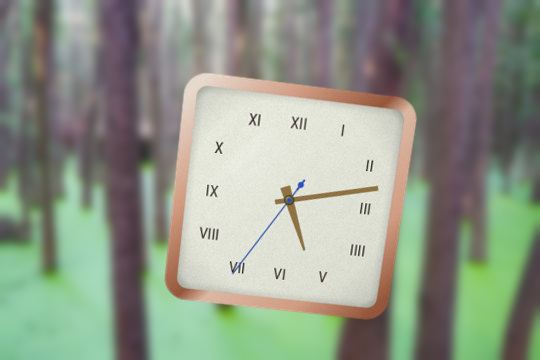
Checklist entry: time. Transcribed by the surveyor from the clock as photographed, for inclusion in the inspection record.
5:12:35
